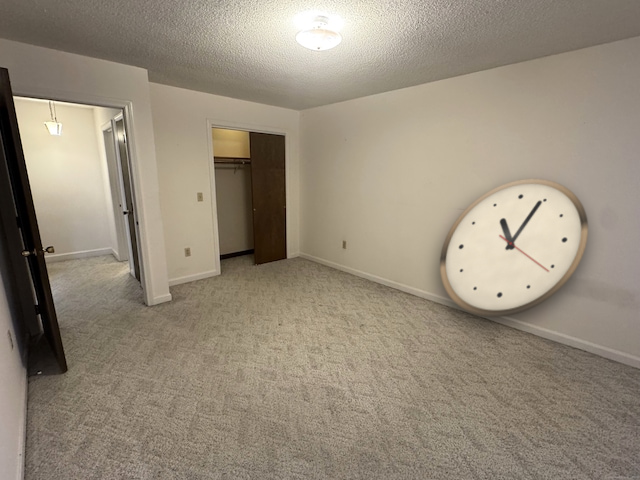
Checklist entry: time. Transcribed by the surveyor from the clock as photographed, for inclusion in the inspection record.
11:04:21
